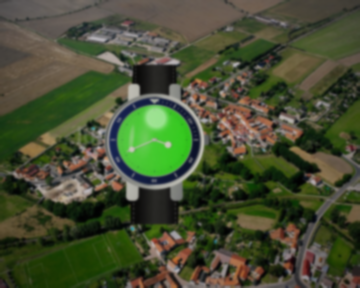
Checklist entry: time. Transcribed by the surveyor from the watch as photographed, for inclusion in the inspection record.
3:41
